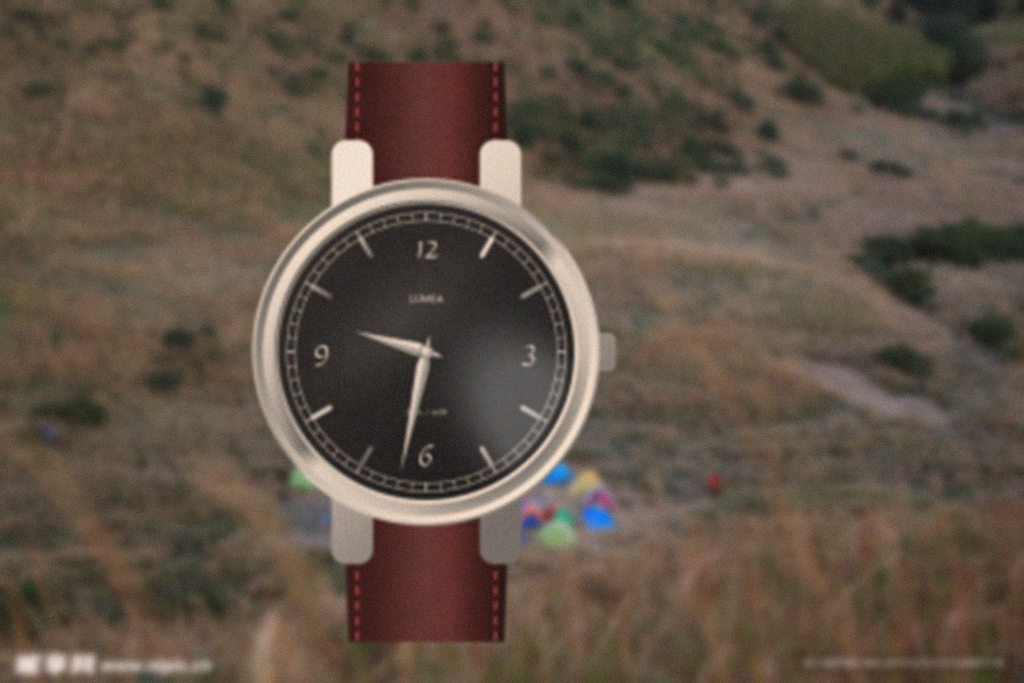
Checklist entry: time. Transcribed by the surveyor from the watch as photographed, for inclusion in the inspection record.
9:32
